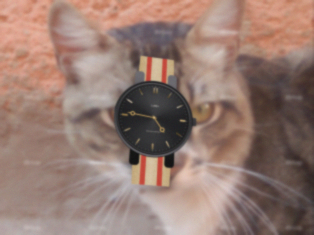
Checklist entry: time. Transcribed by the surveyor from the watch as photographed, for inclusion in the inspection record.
4:46
